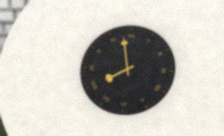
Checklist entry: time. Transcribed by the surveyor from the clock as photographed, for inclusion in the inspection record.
7:58
